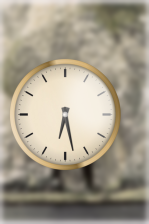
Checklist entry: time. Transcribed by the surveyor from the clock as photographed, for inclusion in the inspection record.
6:28
